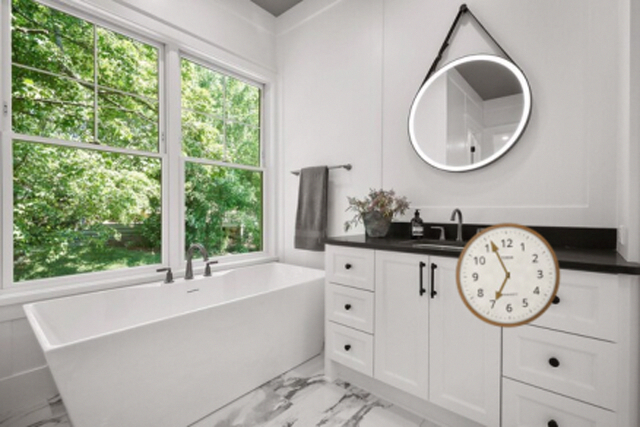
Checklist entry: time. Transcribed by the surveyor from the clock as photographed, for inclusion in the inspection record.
6:56
